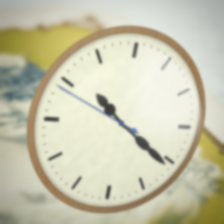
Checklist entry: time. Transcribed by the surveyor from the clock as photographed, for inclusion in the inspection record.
10:20:49
